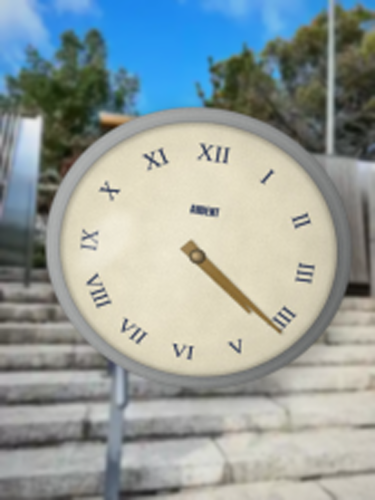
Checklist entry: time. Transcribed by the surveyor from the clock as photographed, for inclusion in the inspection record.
4:21
